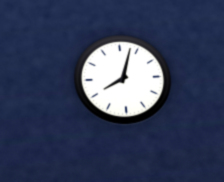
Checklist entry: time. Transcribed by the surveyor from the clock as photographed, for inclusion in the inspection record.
8:03
